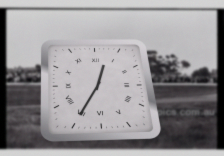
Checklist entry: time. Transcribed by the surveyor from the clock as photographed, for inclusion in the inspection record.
12:35
